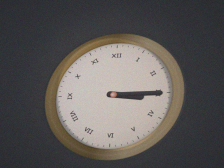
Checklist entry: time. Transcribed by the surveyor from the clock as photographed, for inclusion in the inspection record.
3:15
